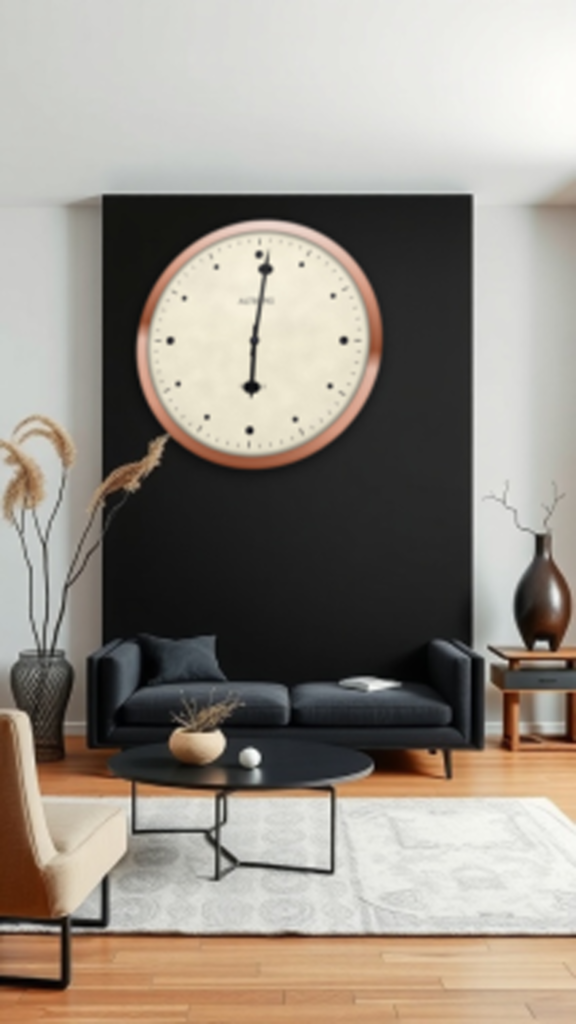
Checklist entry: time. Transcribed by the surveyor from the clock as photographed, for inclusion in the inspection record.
6:01
